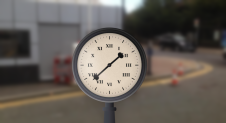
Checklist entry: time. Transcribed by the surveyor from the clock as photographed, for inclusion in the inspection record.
1:38
